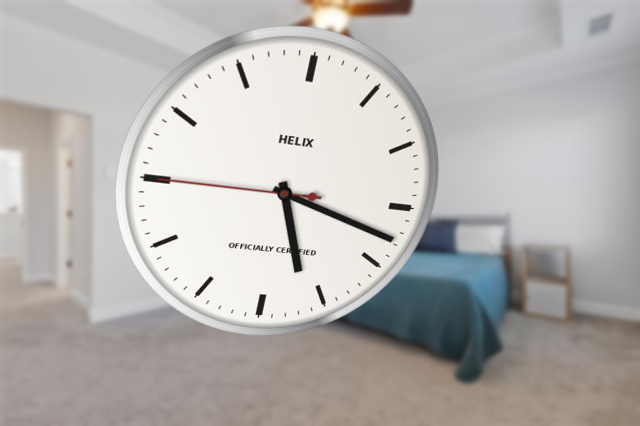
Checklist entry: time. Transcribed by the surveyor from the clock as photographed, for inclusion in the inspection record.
5:17:45
